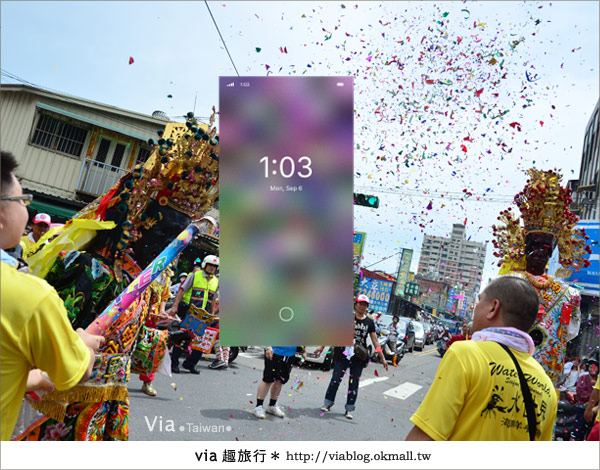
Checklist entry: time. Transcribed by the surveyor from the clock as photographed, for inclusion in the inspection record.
1:03
